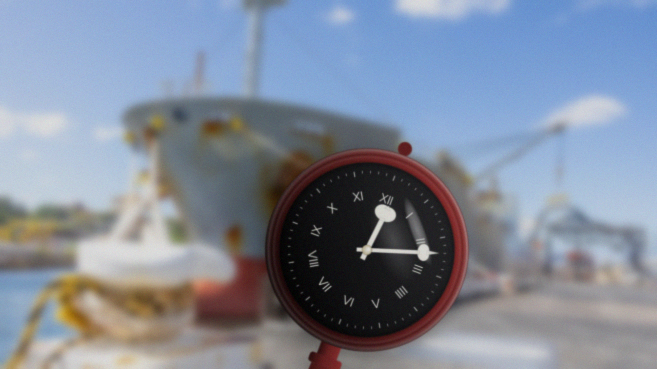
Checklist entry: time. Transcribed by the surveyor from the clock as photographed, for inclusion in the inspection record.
12:12
